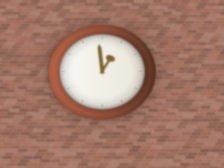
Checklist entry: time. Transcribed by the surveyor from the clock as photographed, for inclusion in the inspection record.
12:59
